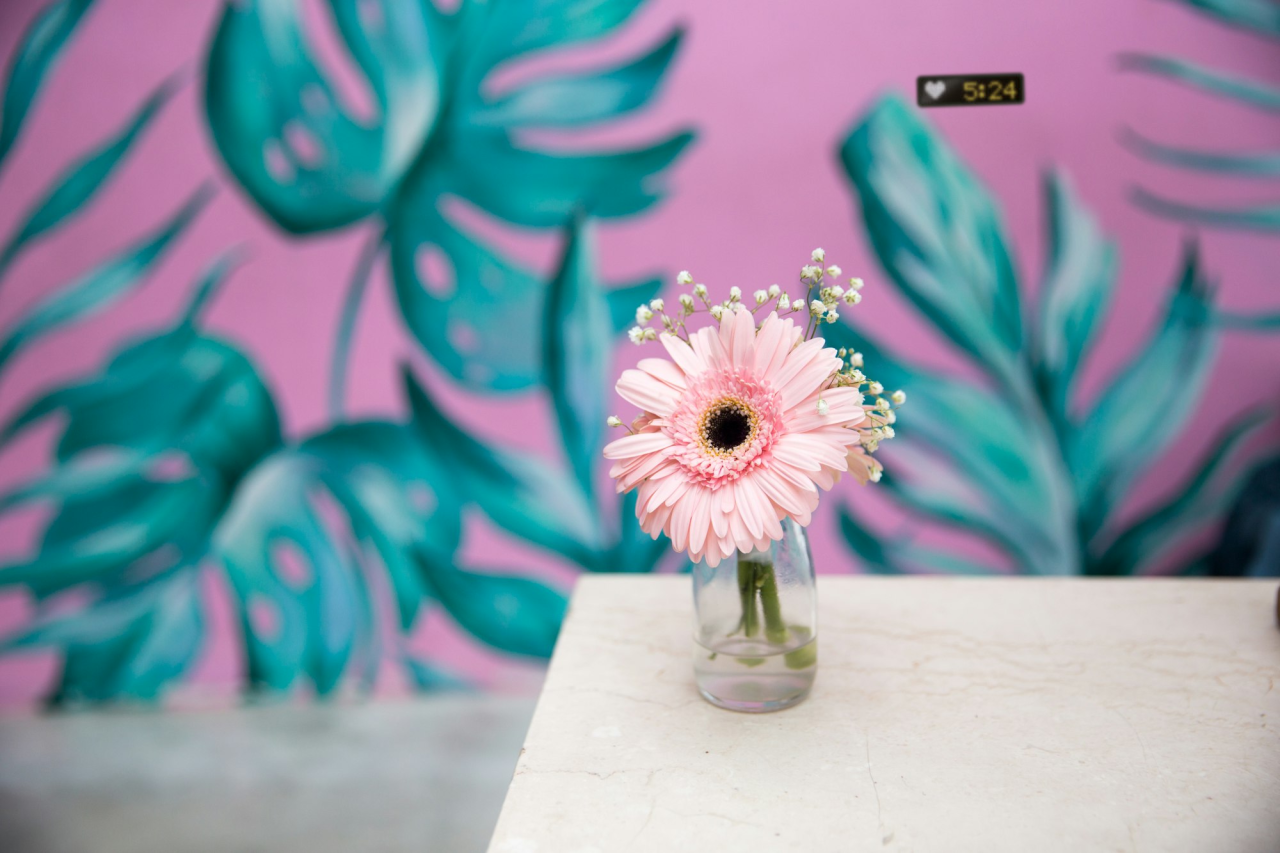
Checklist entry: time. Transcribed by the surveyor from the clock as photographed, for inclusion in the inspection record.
5:24
